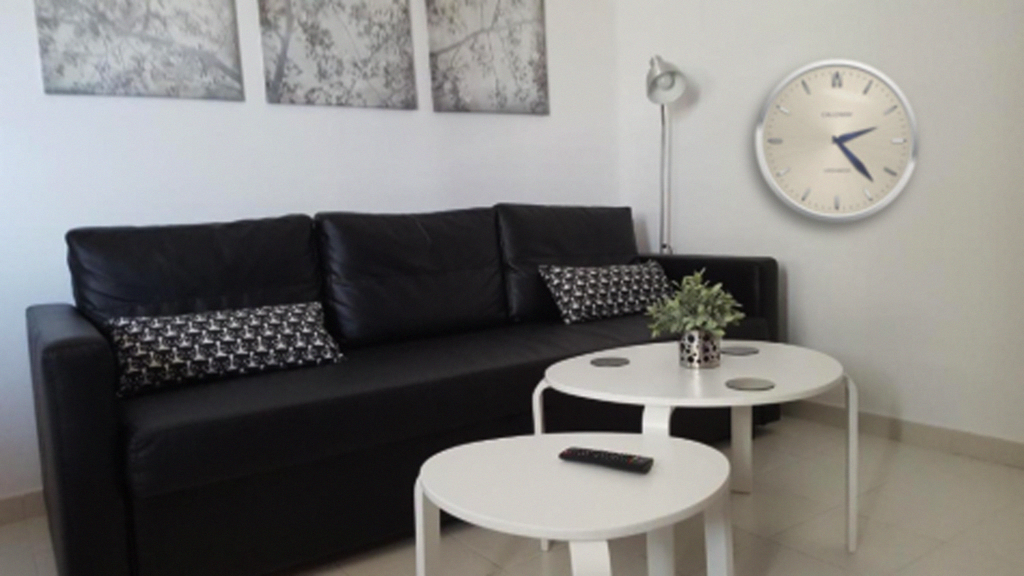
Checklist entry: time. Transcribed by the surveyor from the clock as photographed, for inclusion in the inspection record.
2:23
